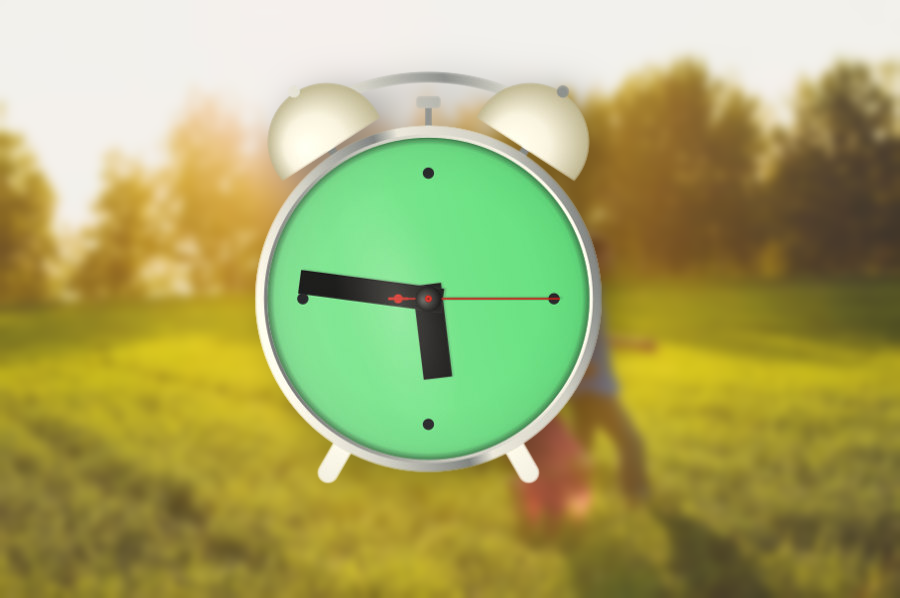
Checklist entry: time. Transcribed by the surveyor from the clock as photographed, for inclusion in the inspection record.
5:46:15
